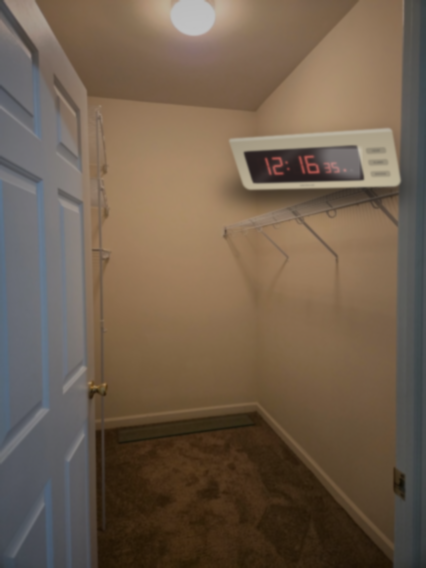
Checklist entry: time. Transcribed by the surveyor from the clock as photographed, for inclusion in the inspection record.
12:16
